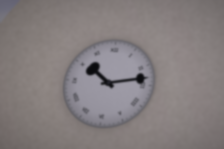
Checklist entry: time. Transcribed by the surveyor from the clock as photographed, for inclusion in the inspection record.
10:13
